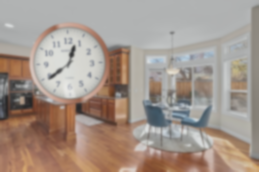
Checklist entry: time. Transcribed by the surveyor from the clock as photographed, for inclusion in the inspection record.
12:39
